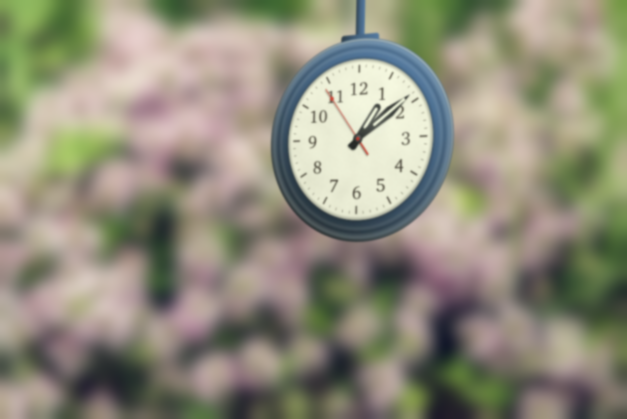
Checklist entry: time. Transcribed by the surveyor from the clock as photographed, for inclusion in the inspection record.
1:08:54
